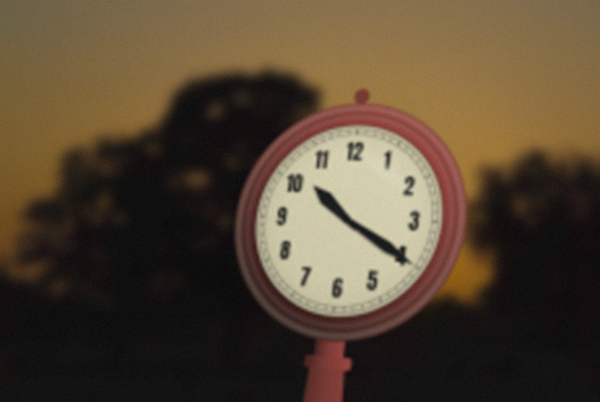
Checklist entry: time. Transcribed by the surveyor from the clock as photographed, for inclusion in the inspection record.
10:20
